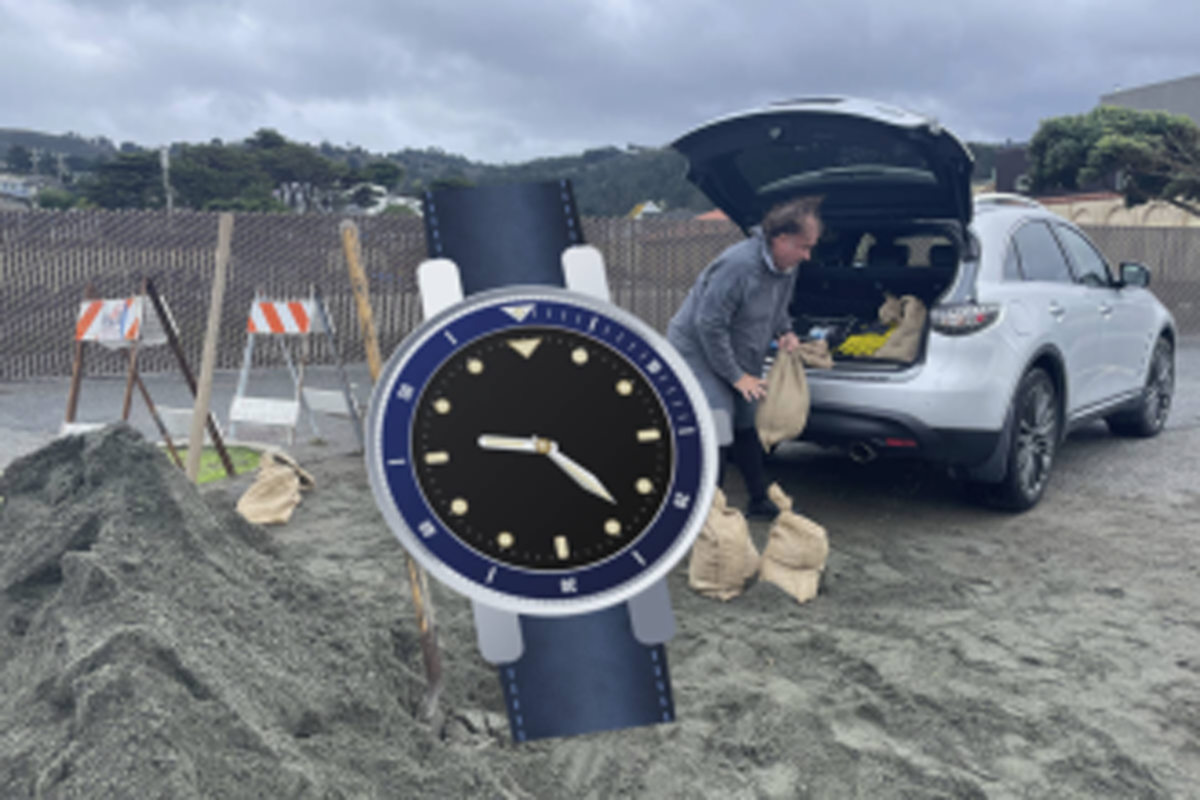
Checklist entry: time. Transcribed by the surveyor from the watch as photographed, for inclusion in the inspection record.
9:23
